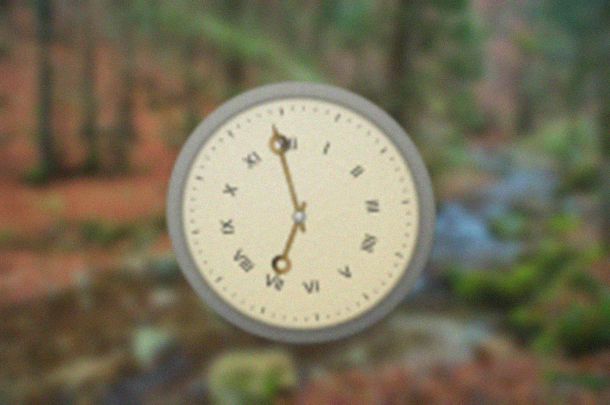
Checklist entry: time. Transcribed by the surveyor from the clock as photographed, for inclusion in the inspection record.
6:59
